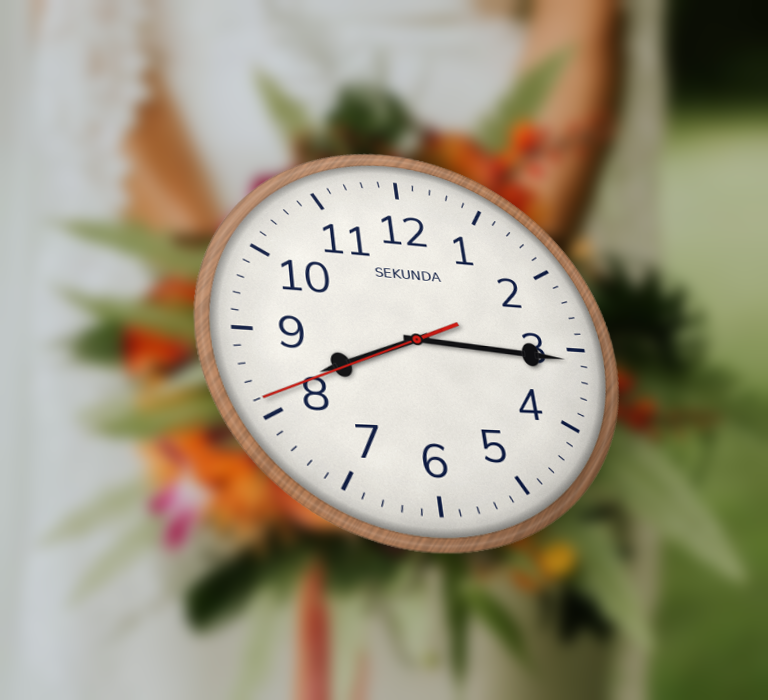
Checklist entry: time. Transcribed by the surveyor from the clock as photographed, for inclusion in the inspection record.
8:15:41
